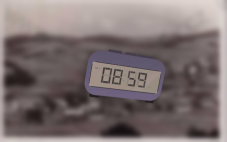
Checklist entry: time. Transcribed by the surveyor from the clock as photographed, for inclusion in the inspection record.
8:59
